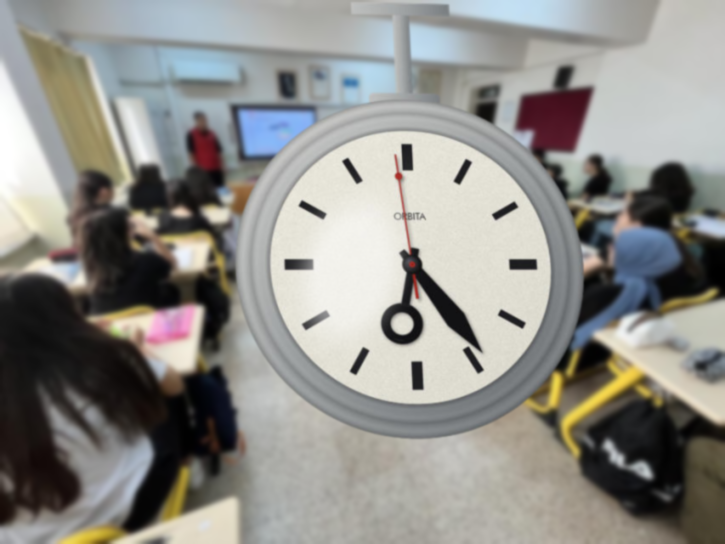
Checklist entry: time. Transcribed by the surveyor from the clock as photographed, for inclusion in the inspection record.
6:23:59
